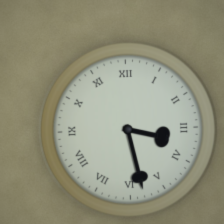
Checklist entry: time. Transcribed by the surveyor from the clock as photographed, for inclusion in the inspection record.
3:28
